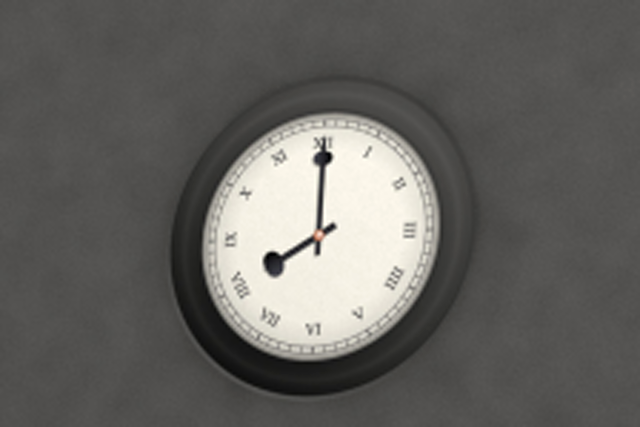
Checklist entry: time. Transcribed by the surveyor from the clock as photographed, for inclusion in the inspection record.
8:00
